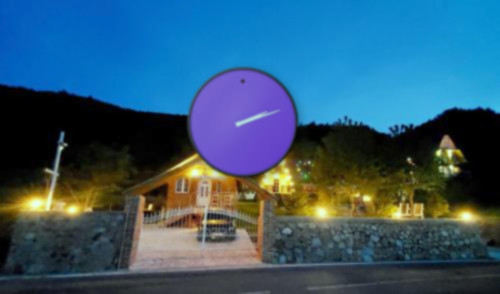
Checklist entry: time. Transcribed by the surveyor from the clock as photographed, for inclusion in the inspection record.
2:12
